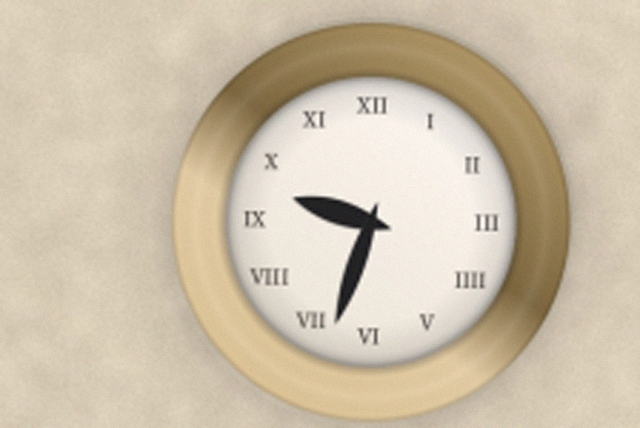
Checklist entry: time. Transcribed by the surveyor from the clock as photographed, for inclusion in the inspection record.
9:33
